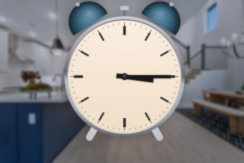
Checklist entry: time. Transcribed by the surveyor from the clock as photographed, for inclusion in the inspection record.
3:15
